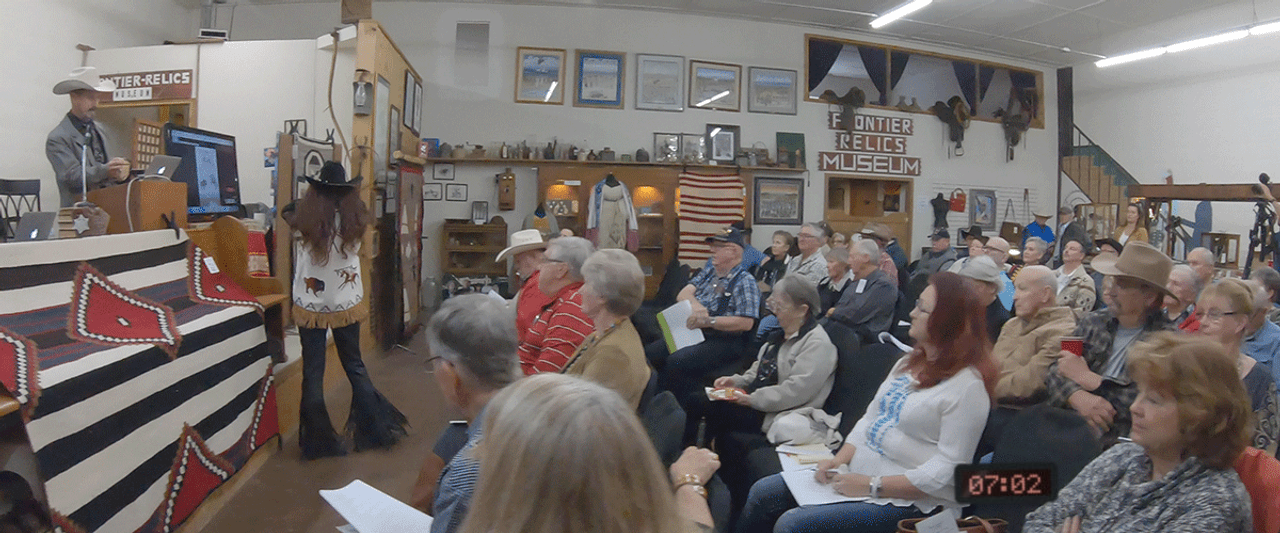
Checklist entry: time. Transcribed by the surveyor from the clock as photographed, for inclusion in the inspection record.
7:02
